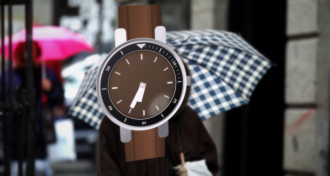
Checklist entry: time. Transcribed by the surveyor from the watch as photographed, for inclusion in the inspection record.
6:35
